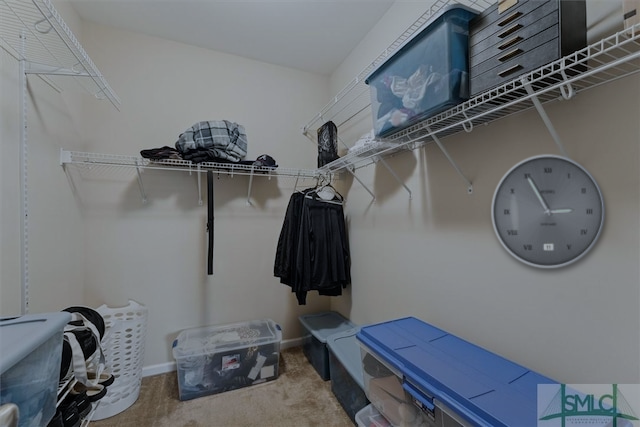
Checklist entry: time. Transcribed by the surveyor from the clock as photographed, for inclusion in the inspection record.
2:55
